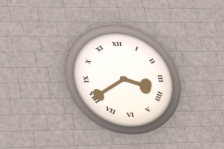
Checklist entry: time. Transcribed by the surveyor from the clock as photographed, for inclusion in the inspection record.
3:40
